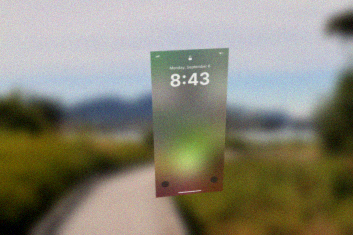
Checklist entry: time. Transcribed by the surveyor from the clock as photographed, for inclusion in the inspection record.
8:43
